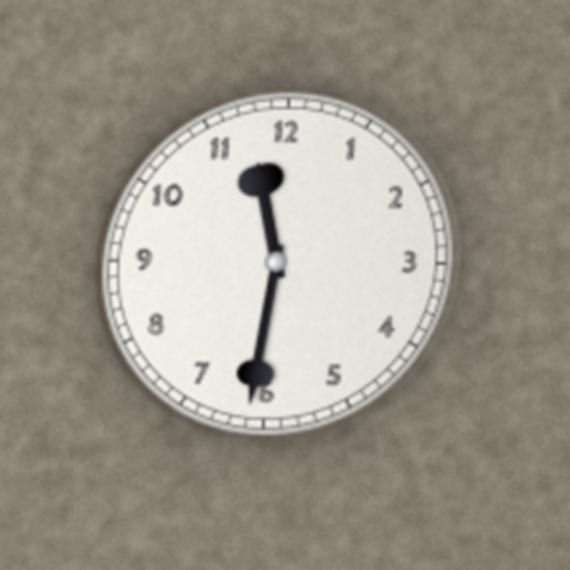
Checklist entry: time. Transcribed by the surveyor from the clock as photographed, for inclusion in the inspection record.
11:31
